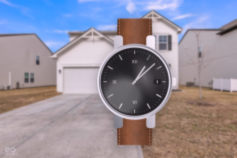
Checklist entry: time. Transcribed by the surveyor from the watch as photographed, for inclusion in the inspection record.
1:08
